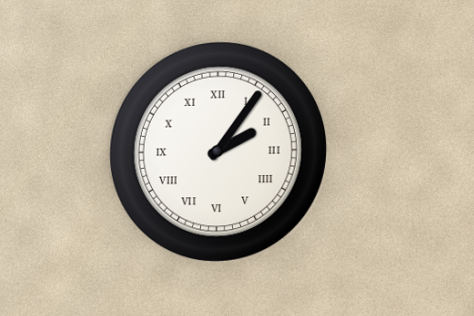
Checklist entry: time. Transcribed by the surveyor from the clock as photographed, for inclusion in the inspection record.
2:06
